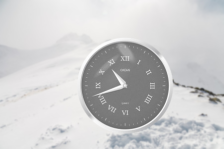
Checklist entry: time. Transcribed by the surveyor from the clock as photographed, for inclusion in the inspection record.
10:42
